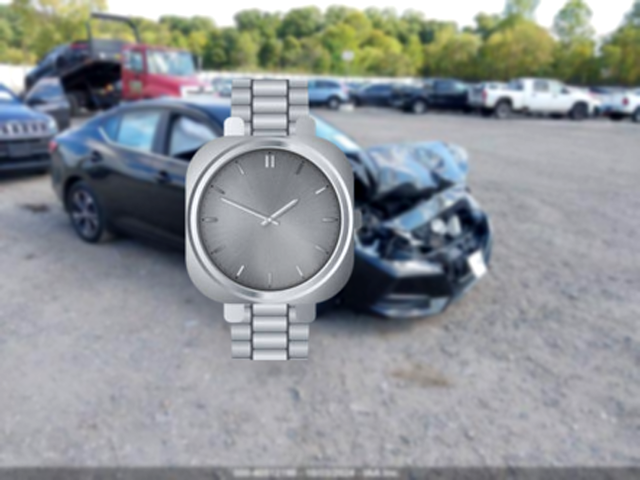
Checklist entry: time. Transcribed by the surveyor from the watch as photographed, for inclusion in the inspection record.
1:49
